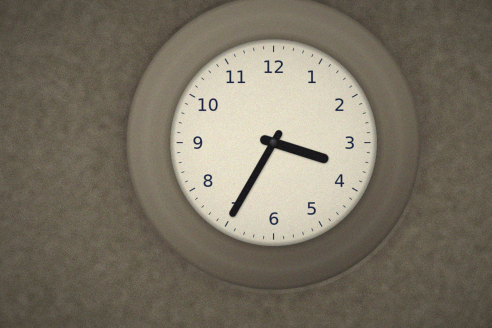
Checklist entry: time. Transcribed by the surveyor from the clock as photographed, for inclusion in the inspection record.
3:35
